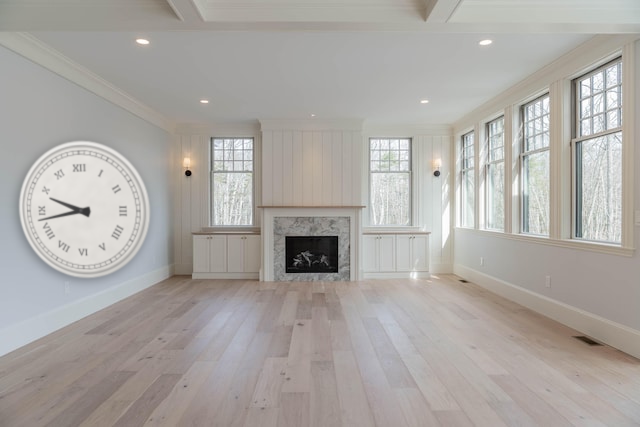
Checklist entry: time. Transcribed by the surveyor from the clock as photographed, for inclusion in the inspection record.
9:43
